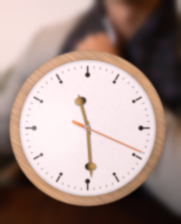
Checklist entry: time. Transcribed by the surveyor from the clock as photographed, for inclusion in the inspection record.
11:29:19
